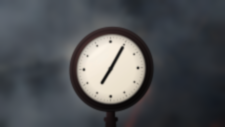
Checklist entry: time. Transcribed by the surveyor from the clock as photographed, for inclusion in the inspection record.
7:05
